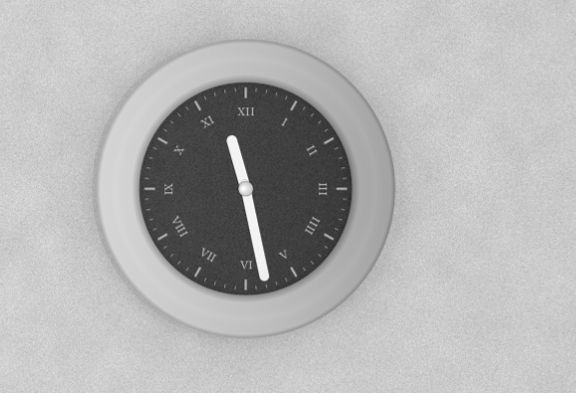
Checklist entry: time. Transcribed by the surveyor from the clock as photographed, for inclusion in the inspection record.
11:28
